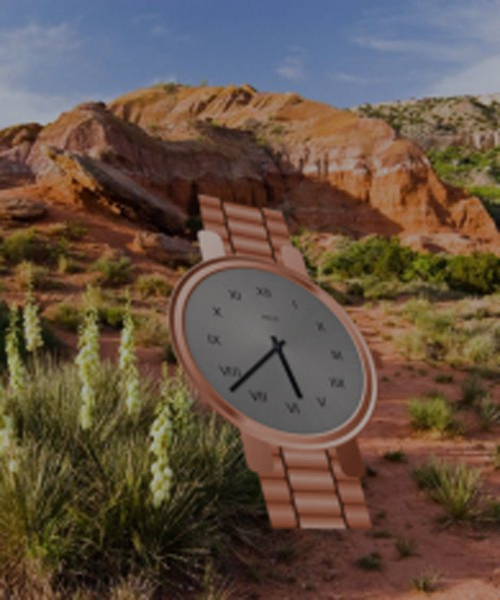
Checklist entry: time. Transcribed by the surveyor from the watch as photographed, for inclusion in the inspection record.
5:38
